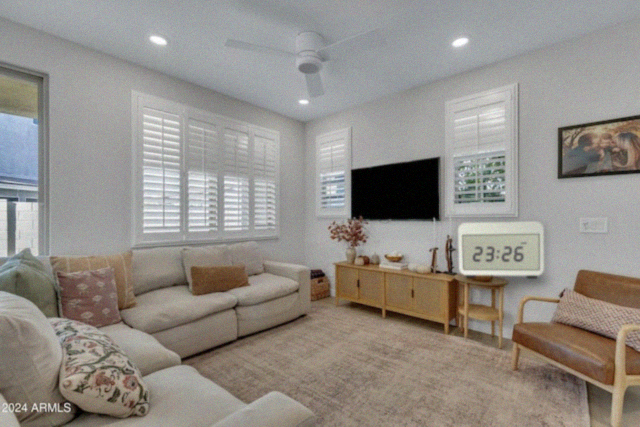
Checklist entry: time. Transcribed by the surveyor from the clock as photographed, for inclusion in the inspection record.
23:26
